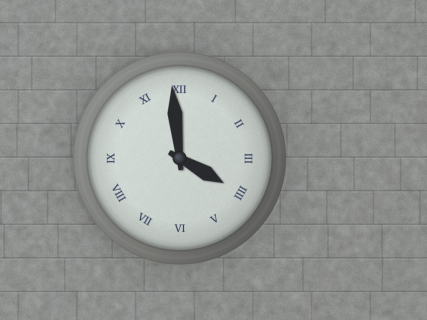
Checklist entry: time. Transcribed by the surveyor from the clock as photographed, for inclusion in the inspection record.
3:59
